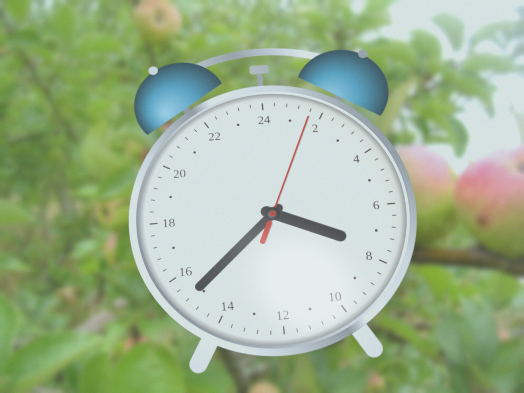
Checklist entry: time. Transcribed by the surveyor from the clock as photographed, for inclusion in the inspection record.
7:38:04
